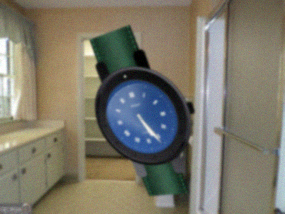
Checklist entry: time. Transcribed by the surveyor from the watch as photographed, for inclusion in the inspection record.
5:26
